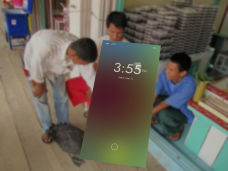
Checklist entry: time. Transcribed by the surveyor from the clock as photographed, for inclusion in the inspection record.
3:55
